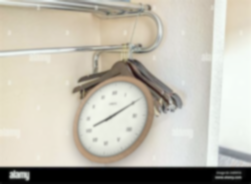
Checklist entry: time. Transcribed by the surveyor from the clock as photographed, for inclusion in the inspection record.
8:10
